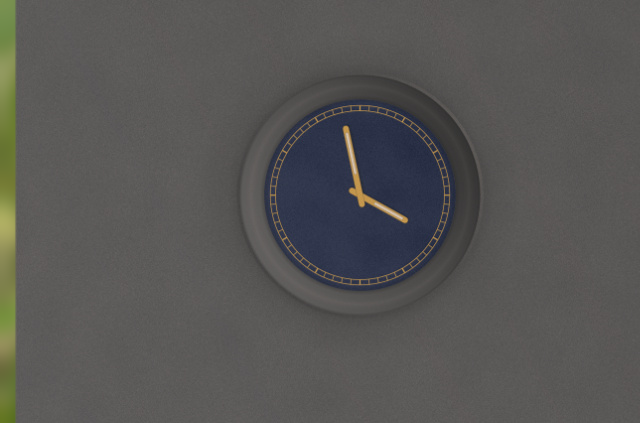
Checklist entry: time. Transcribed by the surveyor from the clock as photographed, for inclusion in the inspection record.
3:58
